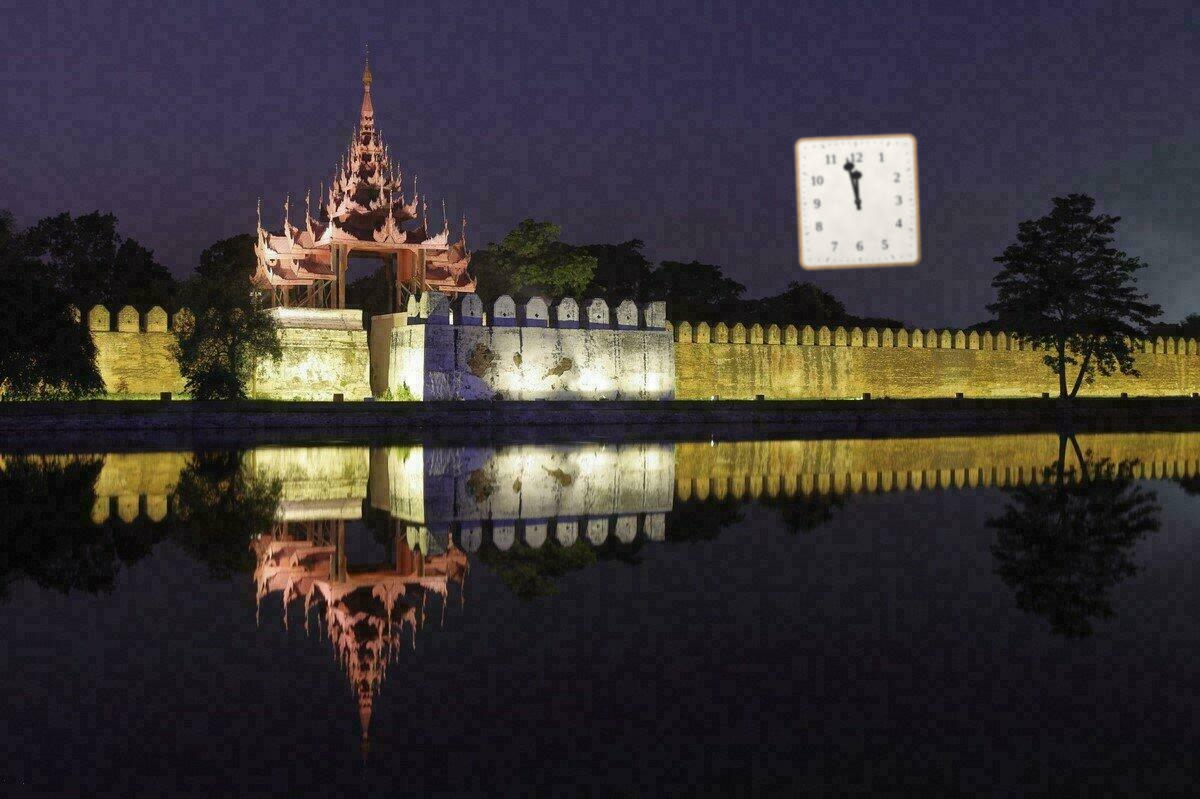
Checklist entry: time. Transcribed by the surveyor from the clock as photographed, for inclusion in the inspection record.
11:58
